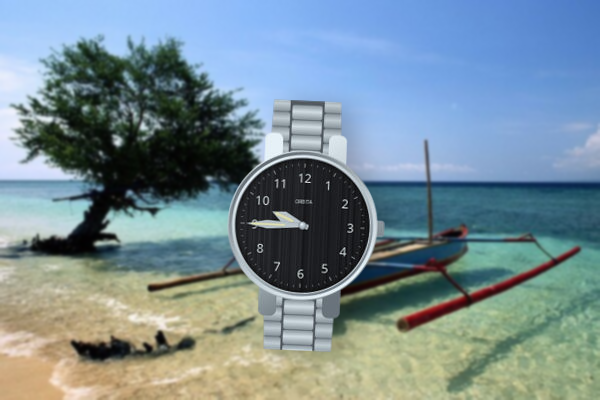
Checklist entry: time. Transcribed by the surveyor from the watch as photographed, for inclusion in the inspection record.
9:45
